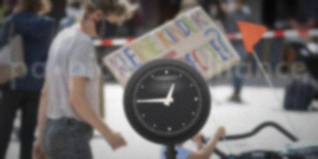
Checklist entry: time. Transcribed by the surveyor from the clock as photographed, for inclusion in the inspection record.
12:45
